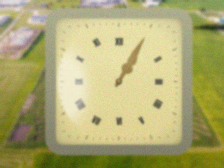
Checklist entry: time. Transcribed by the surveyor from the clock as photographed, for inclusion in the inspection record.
1:05
